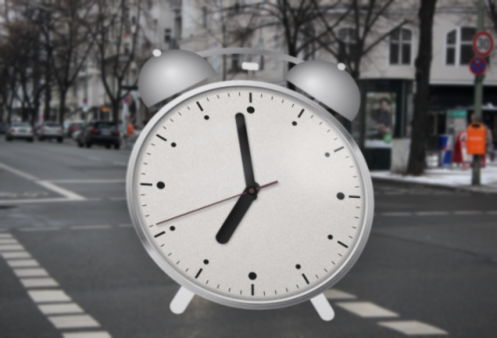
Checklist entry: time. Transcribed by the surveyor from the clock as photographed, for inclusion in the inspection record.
6:58:41
